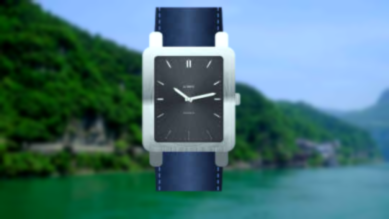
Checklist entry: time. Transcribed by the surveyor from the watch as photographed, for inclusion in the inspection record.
10:13
